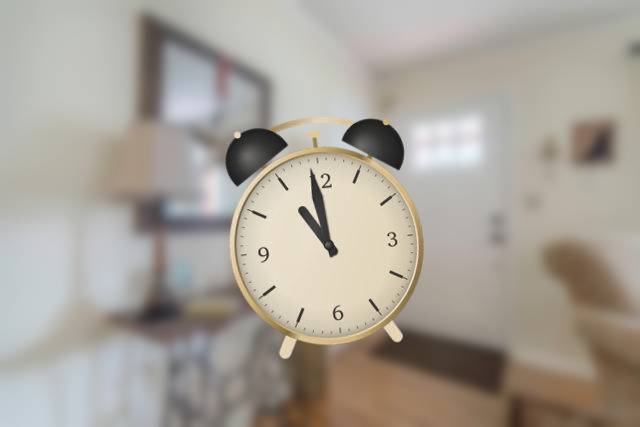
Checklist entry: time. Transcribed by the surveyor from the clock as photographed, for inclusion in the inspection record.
10:59
